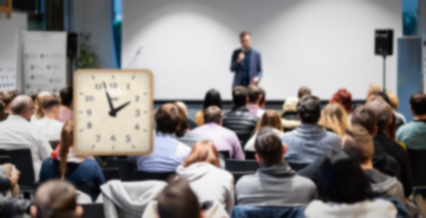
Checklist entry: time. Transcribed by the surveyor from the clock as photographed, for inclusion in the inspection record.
1:57
